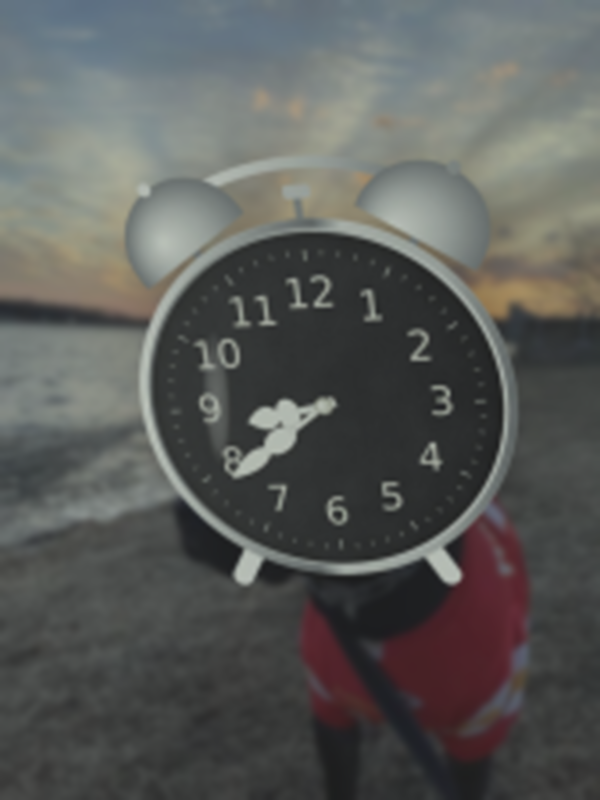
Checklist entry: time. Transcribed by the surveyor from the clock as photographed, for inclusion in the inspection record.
8:39
